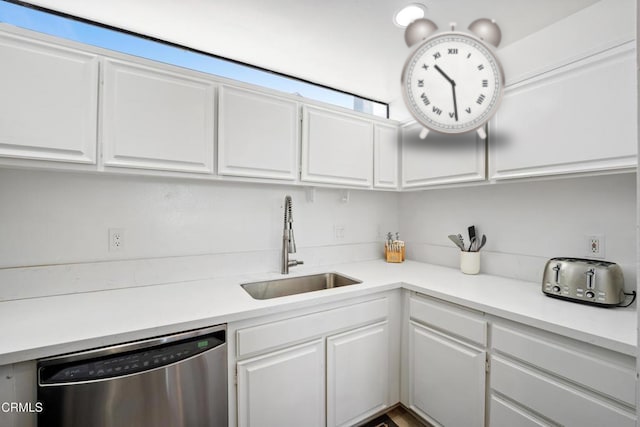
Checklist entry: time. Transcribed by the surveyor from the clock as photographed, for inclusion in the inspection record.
10:29
